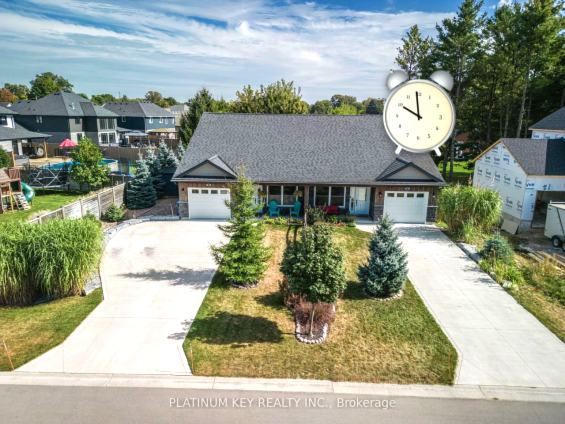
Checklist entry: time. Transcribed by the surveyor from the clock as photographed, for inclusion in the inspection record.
9:59
